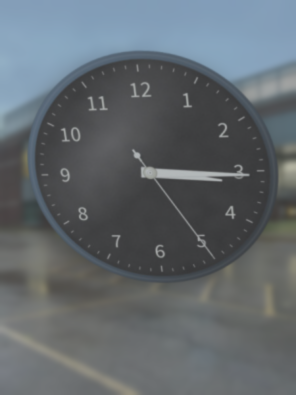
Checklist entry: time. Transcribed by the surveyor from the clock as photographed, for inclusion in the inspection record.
3:15:25
